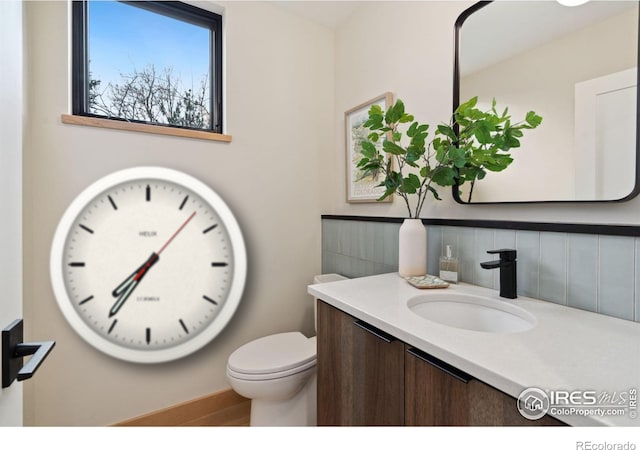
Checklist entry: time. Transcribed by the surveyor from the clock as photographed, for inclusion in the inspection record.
7:36:07
